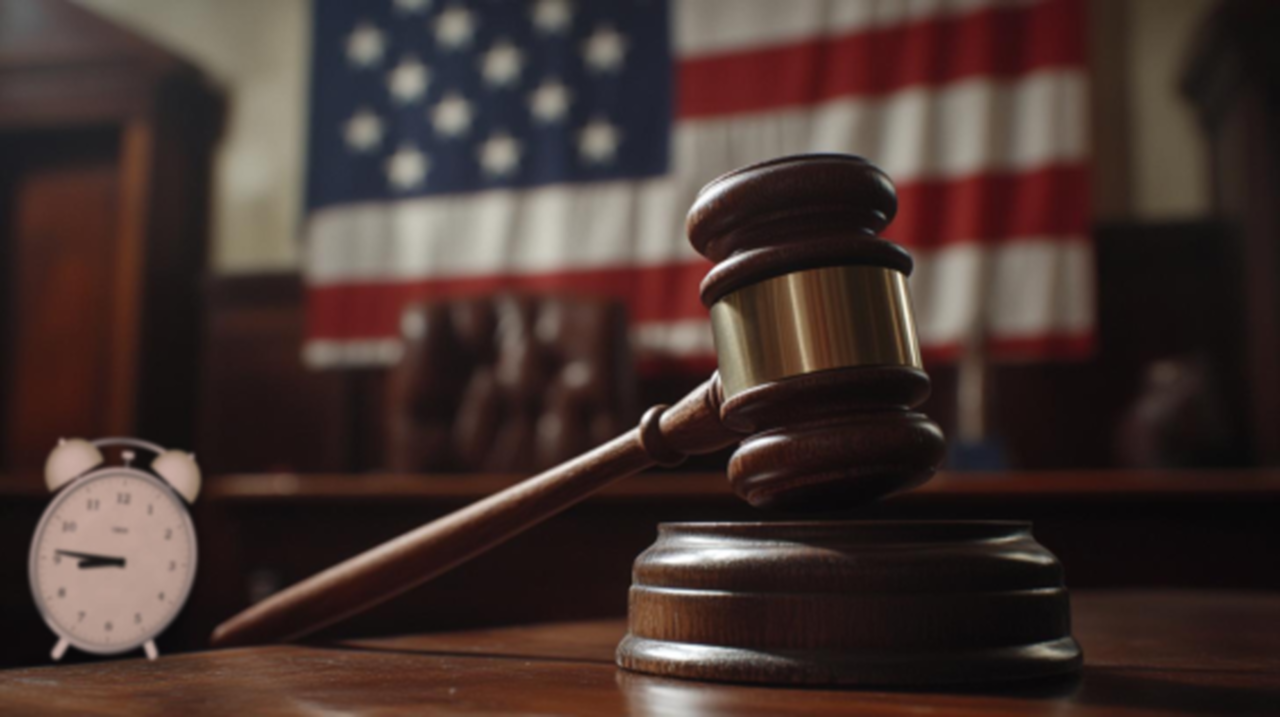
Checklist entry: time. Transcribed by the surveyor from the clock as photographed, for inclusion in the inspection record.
8:46
